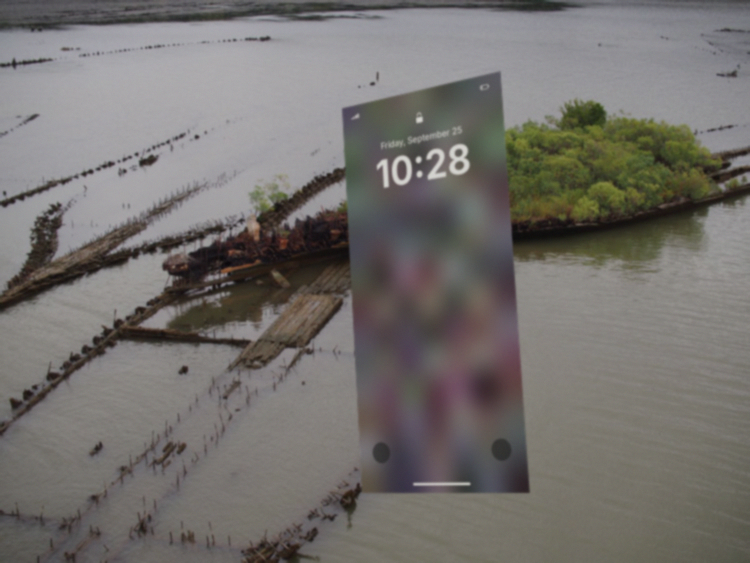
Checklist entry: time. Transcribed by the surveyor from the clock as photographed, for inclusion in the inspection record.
10:28
